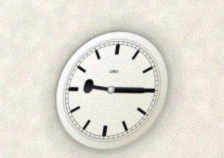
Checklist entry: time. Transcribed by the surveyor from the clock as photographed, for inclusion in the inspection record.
9:15
